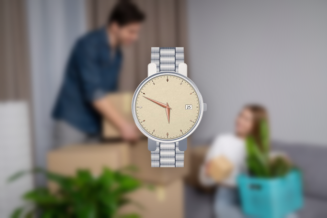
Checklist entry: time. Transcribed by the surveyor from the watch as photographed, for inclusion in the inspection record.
5:49
